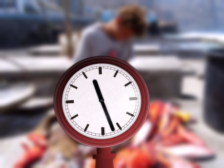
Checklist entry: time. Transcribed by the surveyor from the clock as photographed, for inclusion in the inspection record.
11:27
